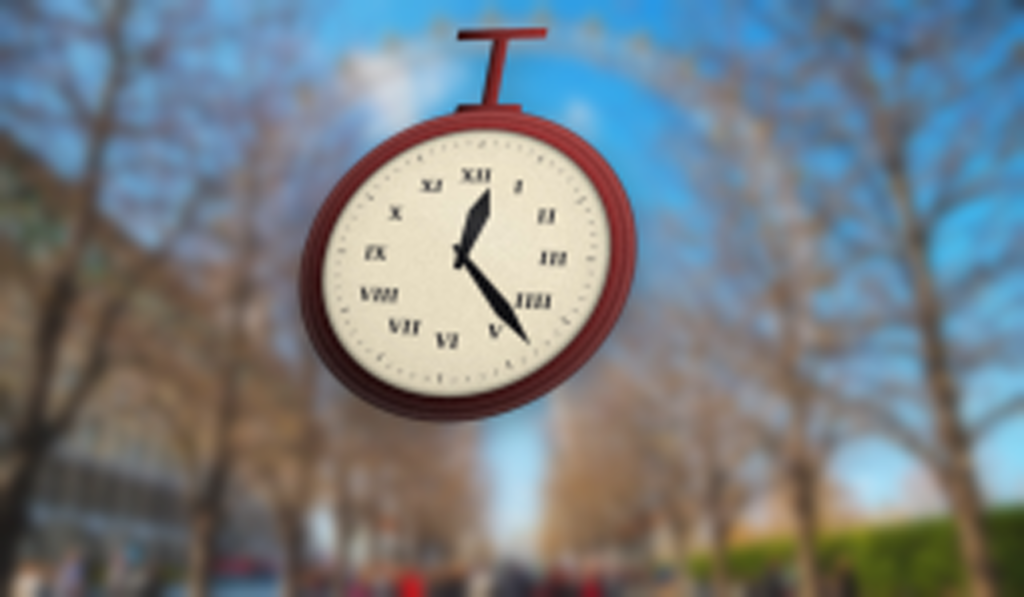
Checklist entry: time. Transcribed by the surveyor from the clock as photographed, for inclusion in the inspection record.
12:23
